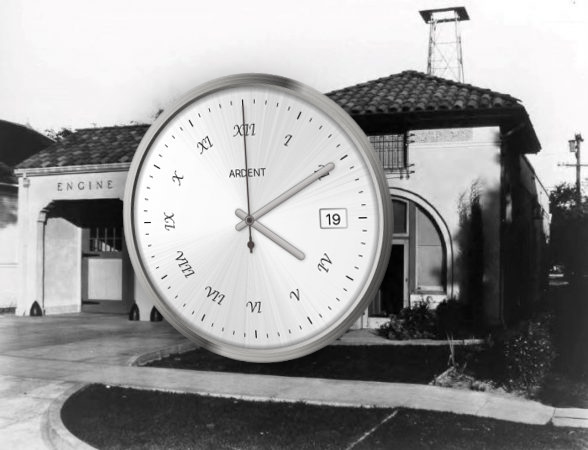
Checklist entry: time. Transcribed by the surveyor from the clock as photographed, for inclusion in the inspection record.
4:10:00
